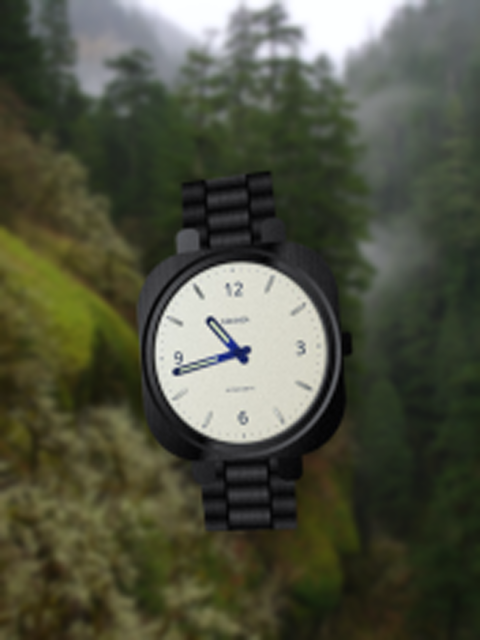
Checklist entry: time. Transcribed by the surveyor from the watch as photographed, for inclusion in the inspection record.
10:43
